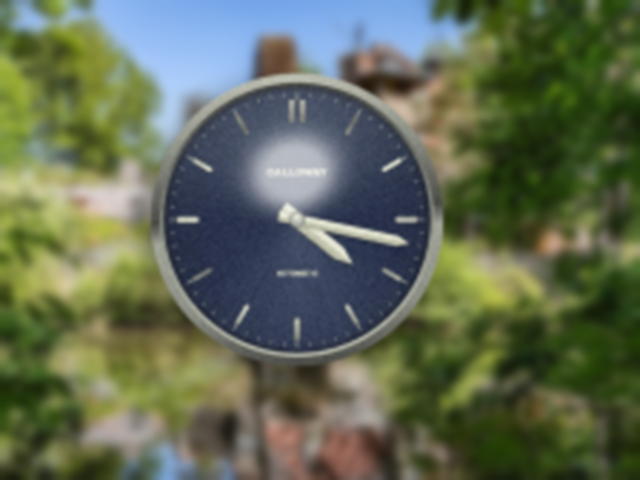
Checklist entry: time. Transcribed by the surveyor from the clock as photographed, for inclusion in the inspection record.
4:17
